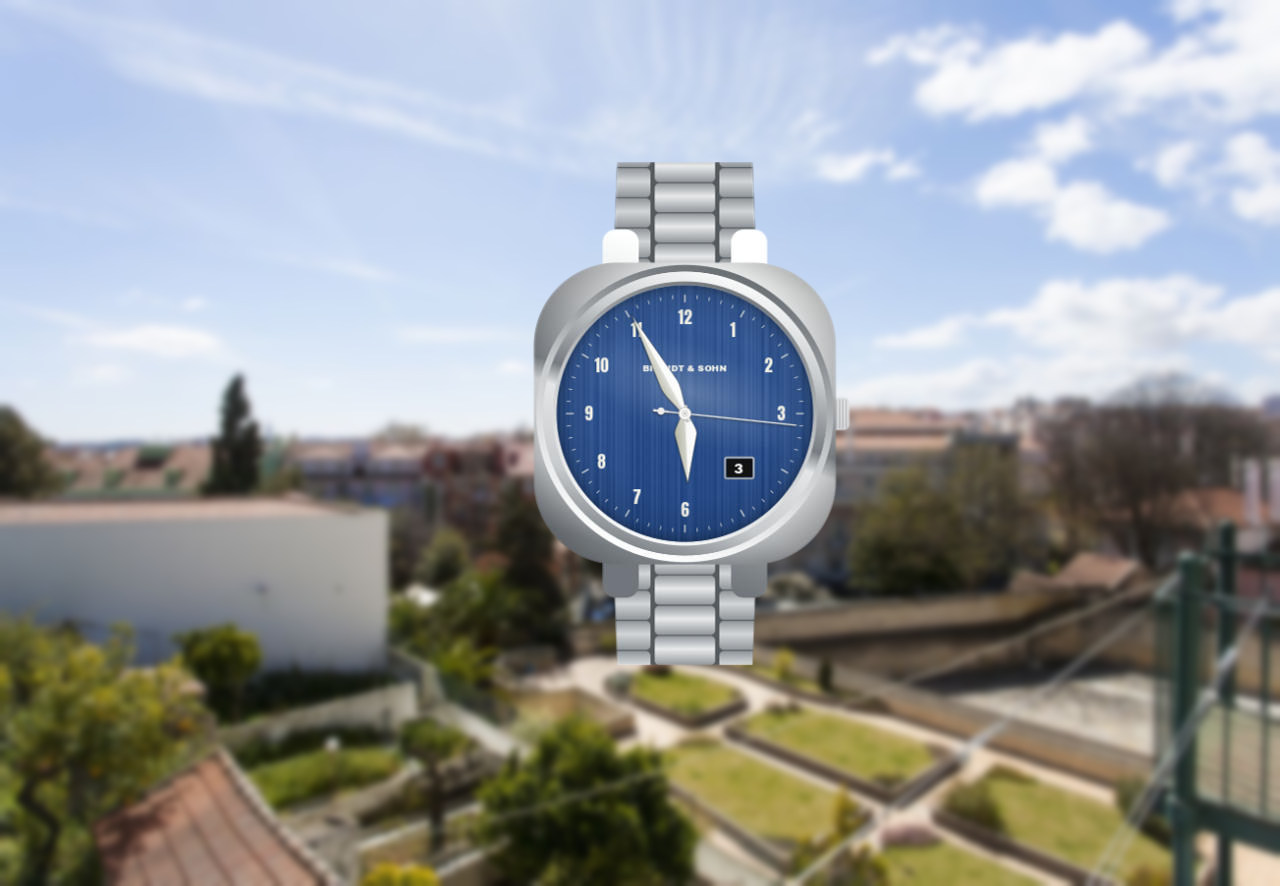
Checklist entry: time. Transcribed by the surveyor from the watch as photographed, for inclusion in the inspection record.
5:55:16
